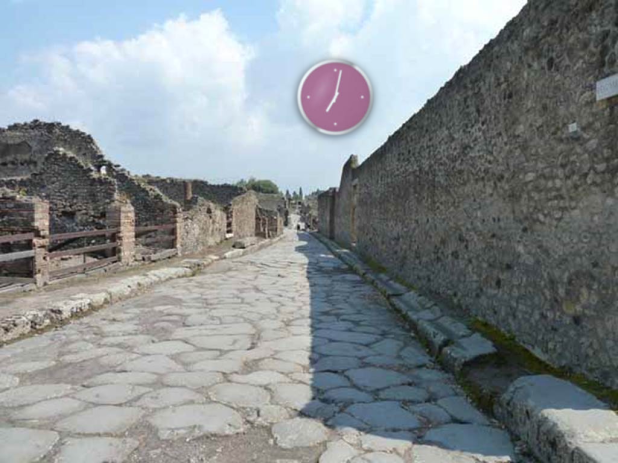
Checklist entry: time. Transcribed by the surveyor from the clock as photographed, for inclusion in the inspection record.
7:02
